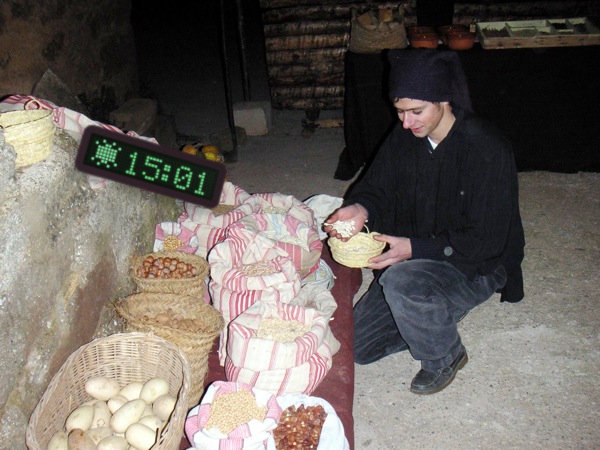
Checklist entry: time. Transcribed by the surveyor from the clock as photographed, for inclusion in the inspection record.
15:01
